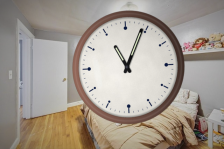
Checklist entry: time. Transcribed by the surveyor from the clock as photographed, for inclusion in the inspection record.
11:04
